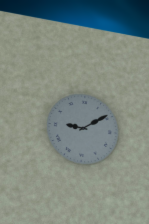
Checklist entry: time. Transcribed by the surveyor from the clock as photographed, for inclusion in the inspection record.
9:09
